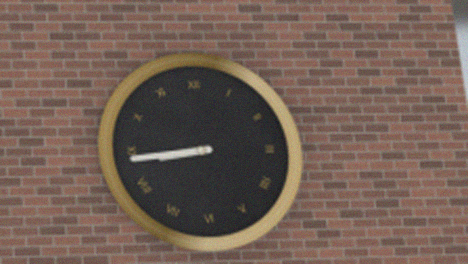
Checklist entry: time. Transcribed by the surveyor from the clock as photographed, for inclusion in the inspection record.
8:44
